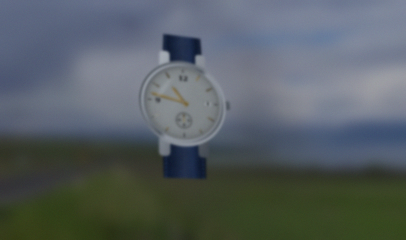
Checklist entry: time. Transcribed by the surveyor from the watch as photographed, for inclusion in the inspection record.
10:47
